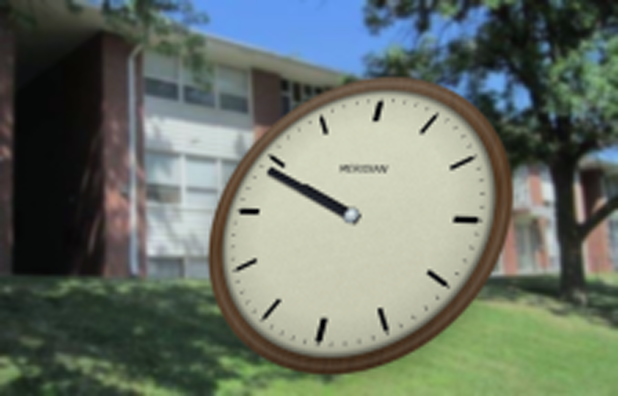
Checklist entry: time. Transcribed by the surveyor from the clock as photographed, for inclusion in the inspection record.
9:49
